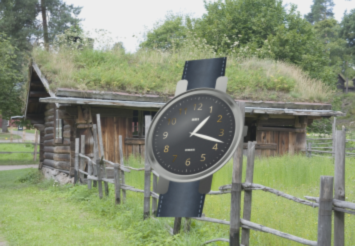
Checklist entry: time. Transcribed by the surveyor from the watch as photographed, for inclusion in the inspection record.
1:18
